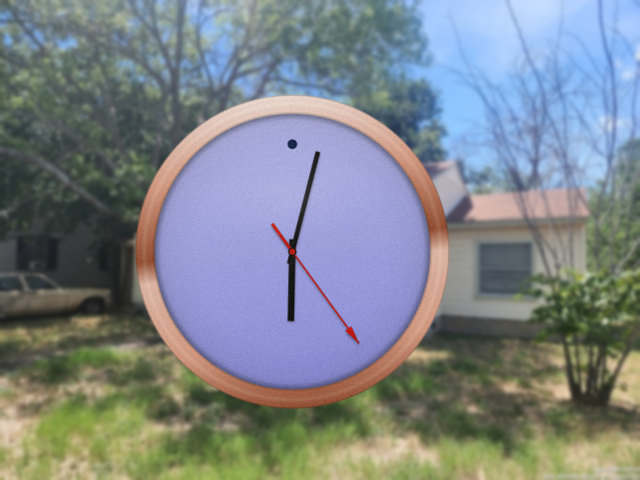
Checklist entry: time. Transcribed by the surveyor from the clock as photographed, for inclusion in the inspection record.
6:02:24
